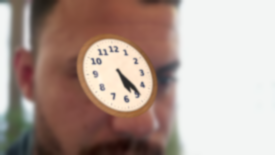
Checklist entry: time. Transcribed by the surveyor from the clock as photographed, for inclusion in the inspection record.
5:24
